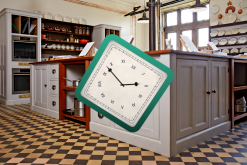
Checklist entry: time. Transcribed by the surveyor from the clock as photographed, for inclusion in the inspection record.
1:48
